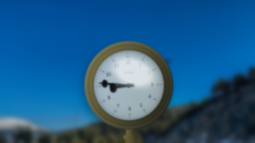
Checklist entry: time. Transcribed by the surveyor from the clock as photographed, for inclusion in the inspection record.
8:46
